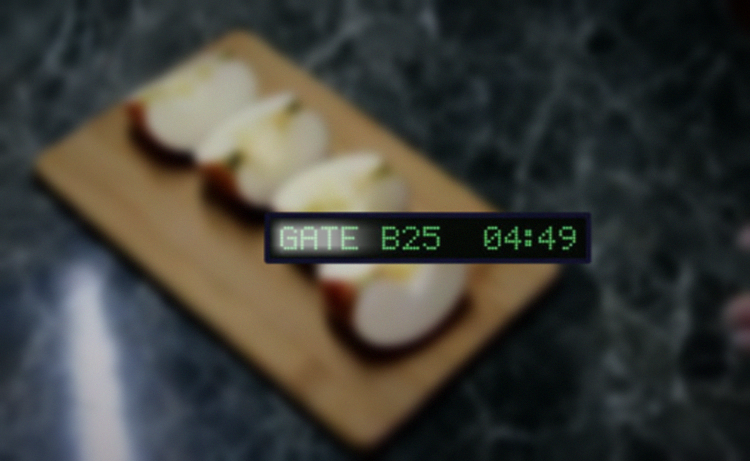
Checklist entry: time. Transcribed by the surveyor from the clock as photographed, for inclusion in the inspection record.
4:49
